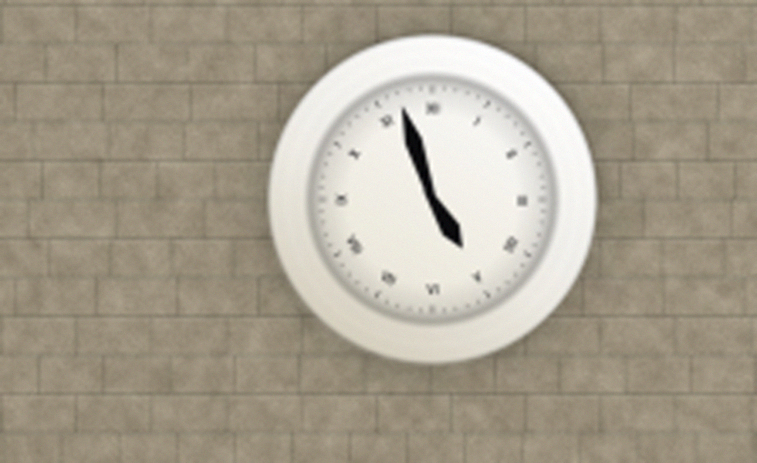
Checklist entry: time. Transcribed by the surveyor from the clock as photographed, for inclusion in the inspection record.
4:57
